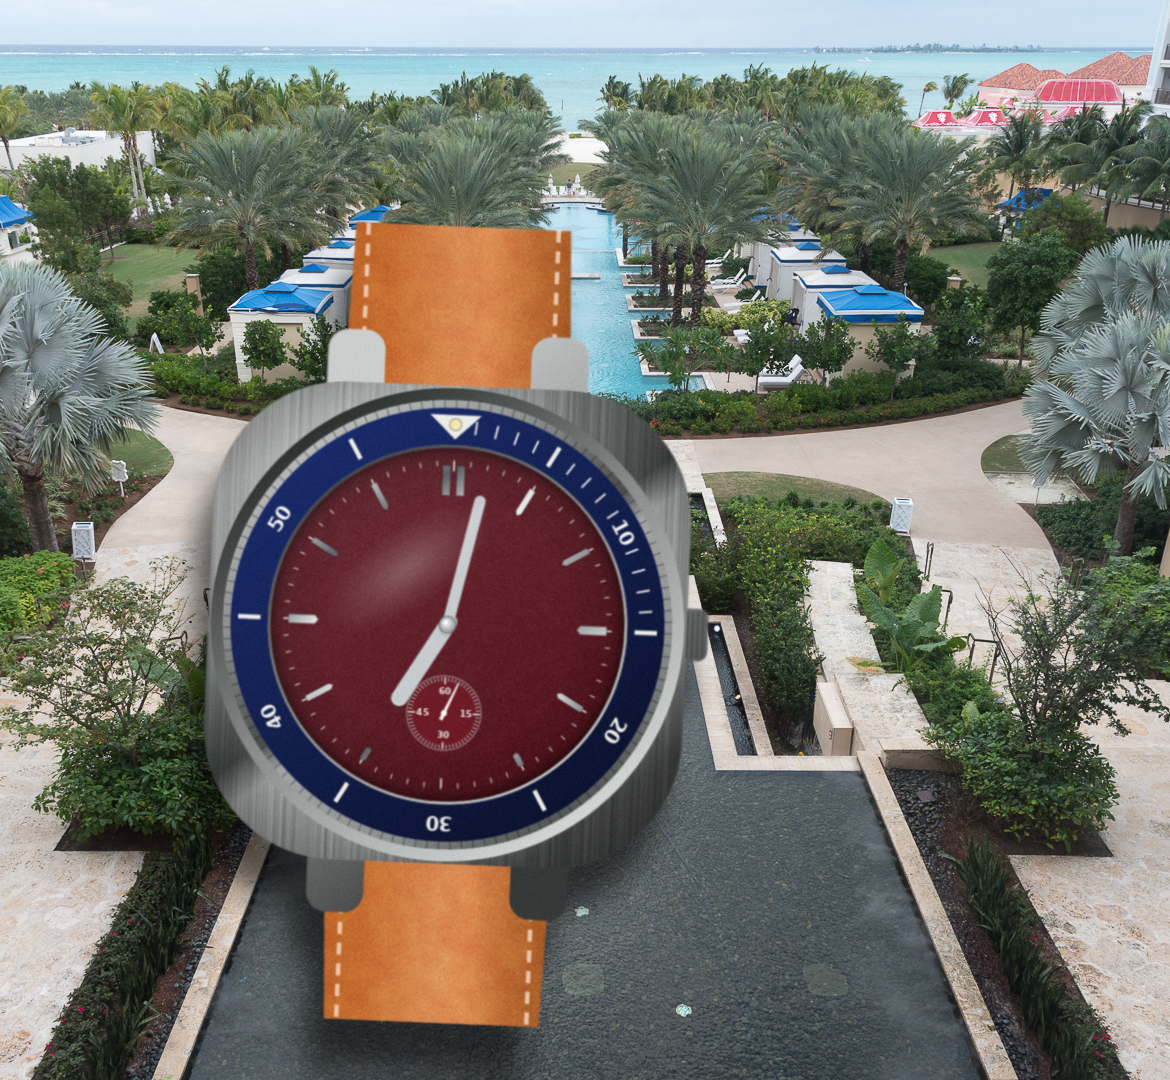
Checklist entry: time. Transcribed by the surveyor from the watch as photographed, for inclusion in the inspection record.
7:02:04
